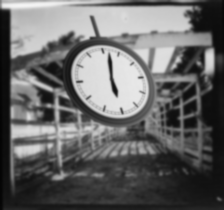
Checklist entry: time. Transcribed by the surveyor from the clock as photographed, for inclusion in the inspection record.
6:02
